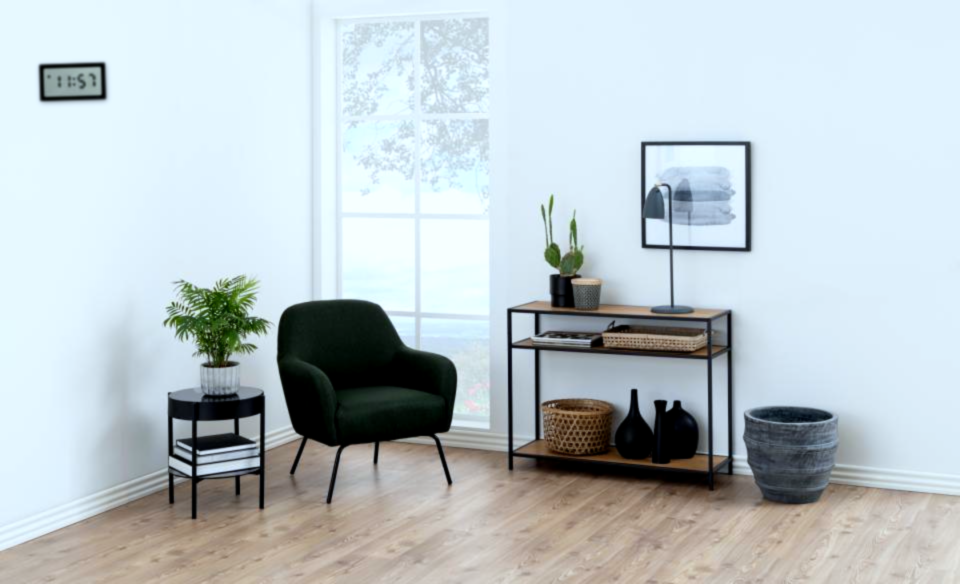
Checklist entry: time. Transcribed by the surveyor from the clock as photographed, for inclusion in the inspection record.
11:57
